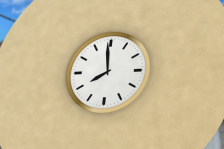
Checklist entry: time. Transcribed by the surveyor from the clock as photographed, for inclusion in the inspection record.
7:59
